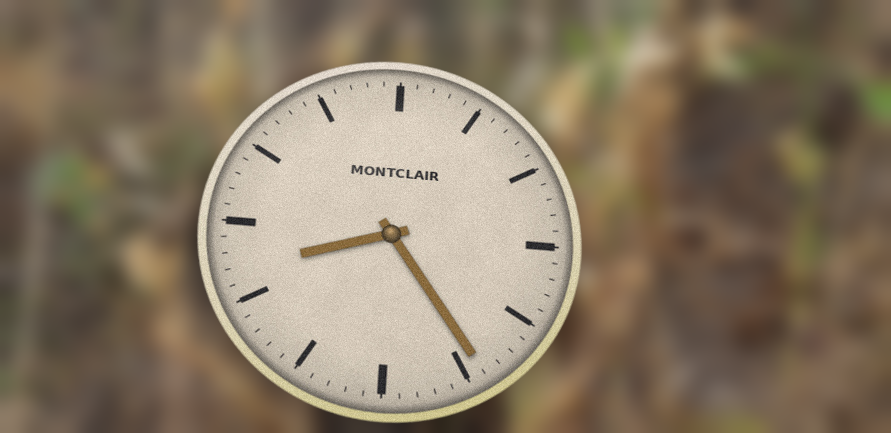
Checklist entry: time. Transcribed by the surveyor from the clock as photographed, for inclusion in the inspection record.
8:24
